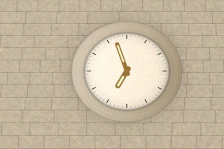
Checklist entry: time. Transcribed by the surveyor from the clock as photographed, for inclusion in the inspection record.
6:57
